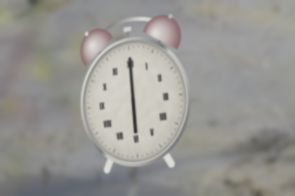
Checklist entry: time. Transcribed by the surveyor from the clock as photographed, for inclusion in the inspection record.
6:00
